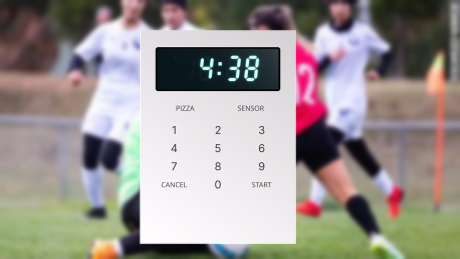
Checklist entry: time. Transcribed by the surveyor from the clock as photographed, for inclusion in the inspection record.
4:38
